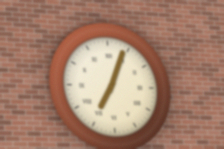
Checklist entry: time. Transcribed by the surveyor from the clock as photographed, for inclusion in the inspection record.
7:04
